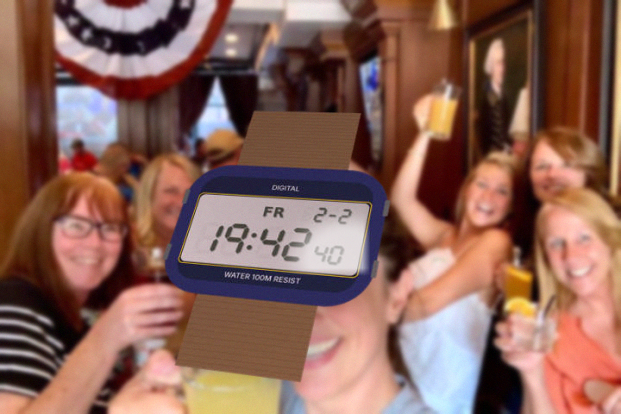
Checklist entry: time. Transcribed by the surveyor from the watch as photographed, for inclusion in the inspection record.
19:42:40
